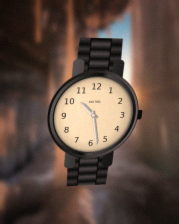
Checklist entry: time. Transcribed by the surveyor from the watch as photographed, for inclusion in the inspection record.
10:28
